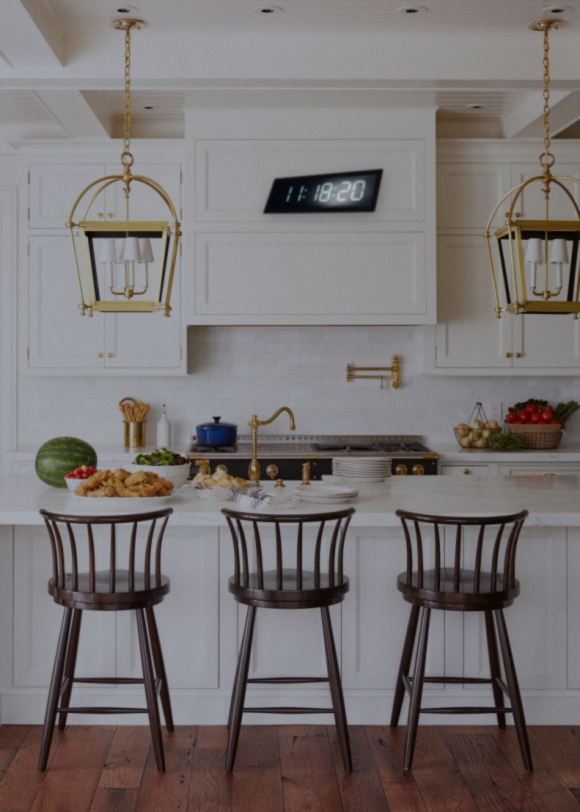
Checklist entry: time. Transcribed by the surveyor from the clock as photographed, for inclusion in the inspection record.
11:18:20
